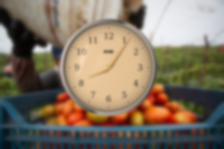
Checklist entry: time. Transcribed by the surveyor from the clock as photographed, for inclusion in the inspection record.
8:06
